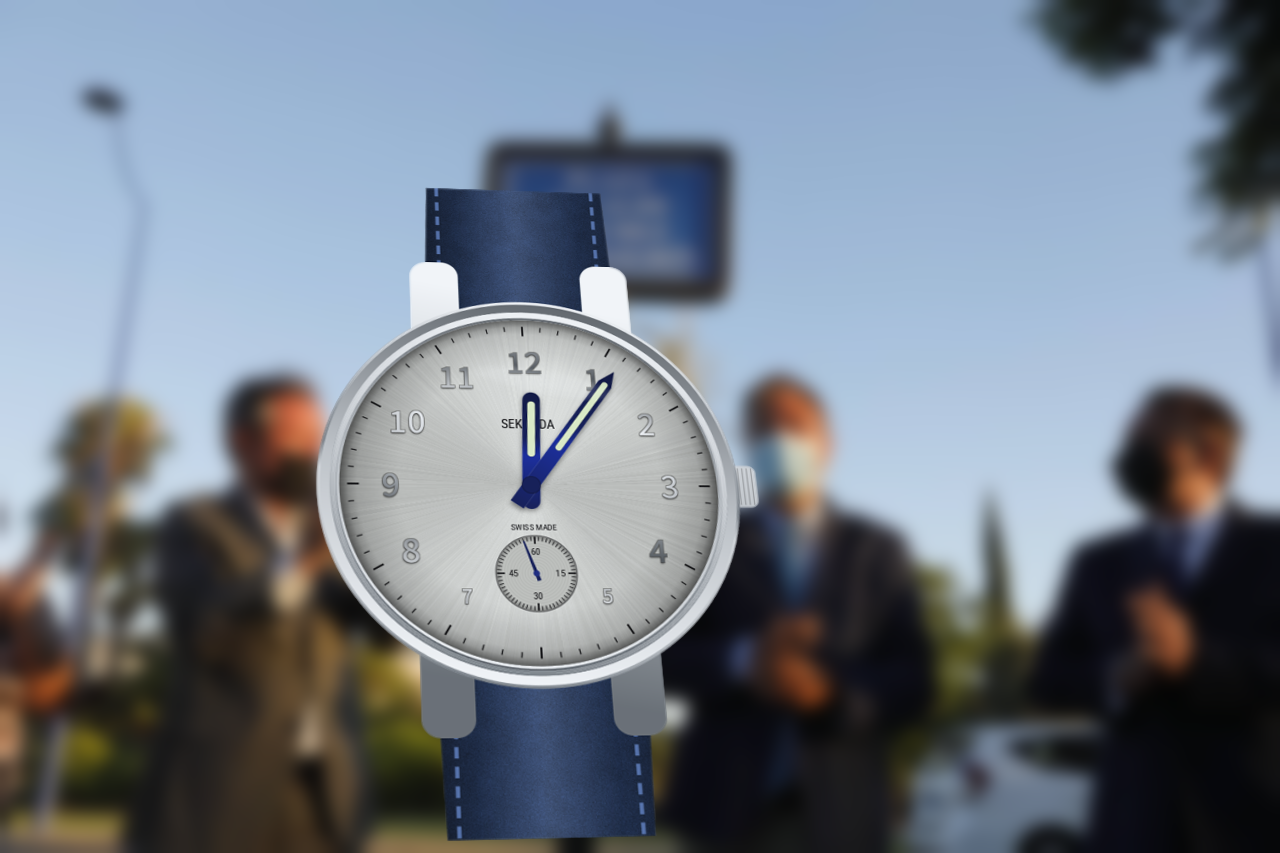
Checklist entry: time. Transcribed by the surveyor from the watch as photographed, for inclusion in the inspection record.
12:05:57
